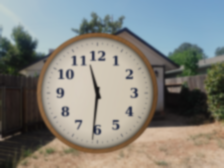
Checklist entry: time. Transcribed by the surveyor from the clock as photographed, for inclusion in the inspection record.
11:31
